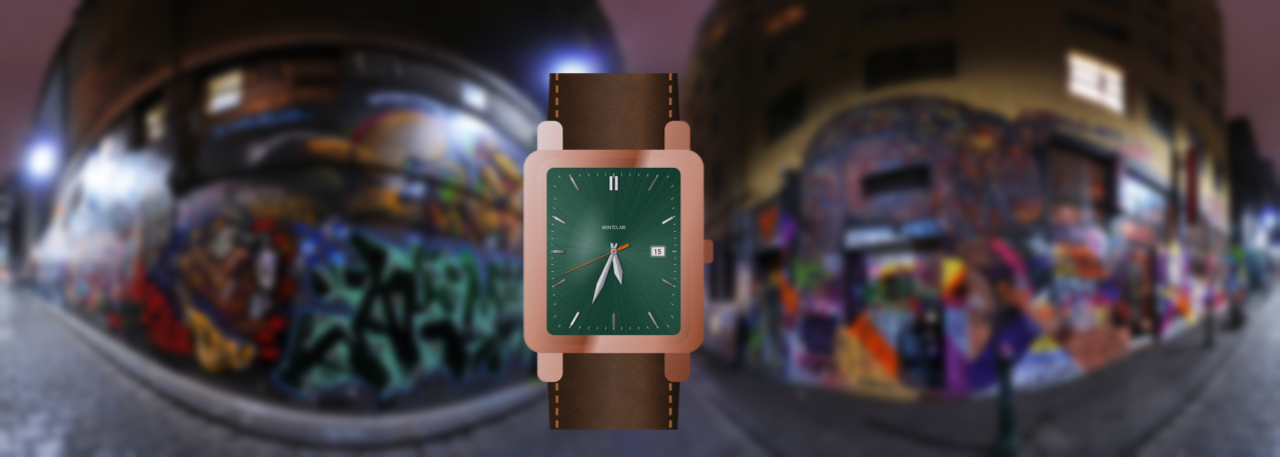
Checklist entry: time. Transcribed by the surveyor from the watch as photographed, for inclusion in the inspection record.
5:33:41
